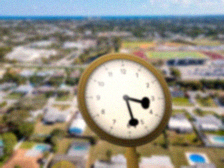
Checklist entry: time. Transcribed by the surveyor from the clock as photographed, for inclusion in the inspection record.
3:28
